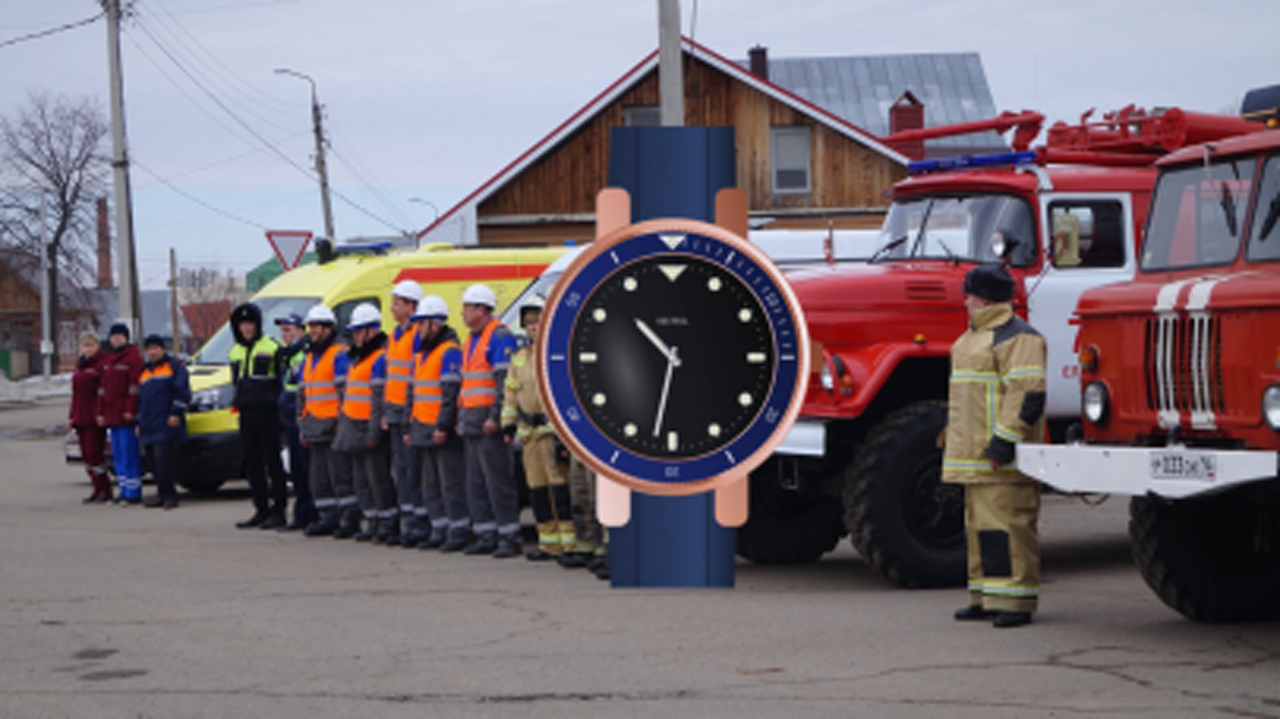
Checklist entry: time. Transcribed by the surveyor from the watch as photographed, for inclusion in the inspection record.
10:32
